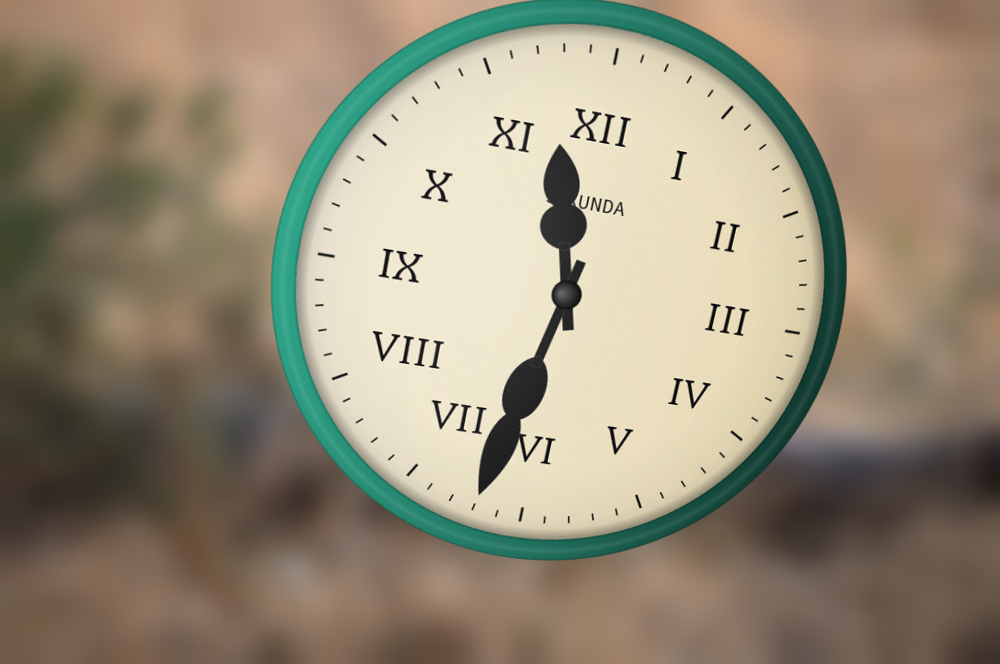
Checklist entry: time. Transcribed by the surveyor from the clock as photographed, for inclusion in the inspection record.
11:32
